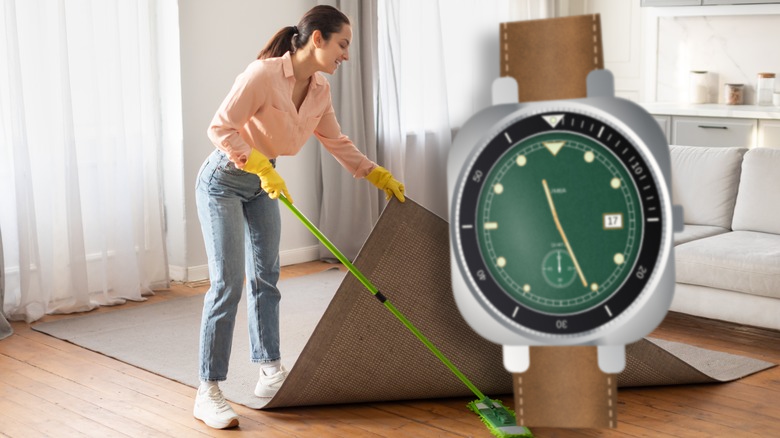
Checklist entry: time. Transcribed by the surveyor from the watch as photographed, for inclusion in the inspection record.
11:26
